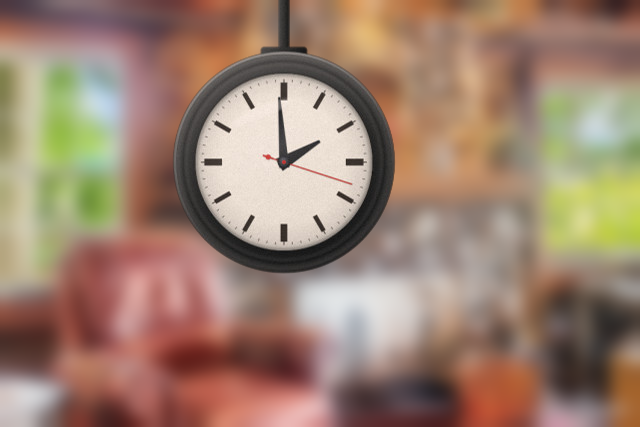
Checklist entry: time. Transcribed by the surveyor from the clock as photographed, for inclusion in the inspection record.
1:59:18
